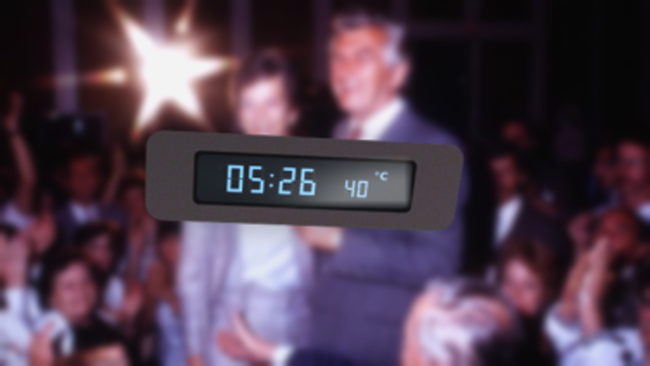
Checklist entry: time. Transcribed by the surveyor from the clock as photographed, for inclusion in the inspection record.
5:26
